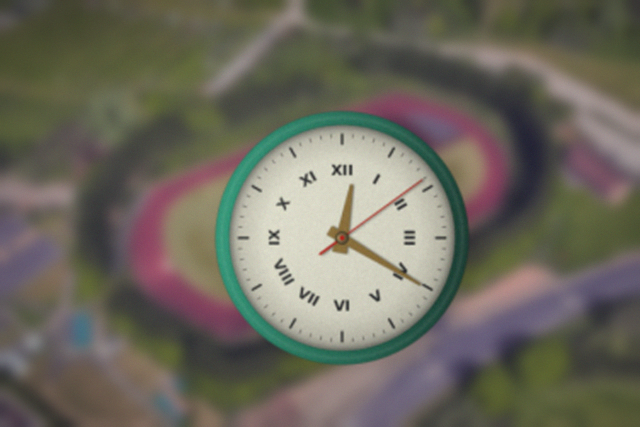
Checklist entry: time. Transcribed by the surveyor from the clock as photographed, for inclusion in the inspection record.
12:20:09
